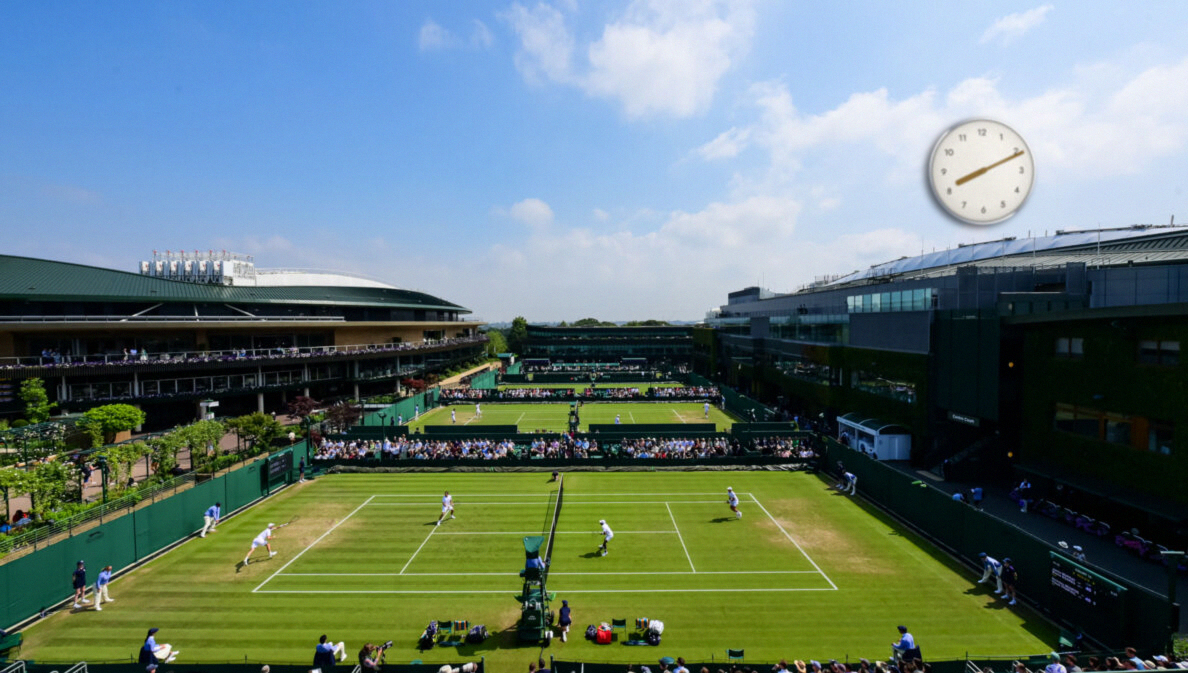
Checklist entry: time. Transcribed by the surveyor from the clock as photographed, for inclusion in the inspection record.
8:11
